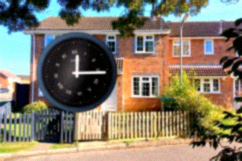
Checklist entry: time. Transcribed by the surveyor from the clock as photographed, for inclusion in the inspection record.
12:16
